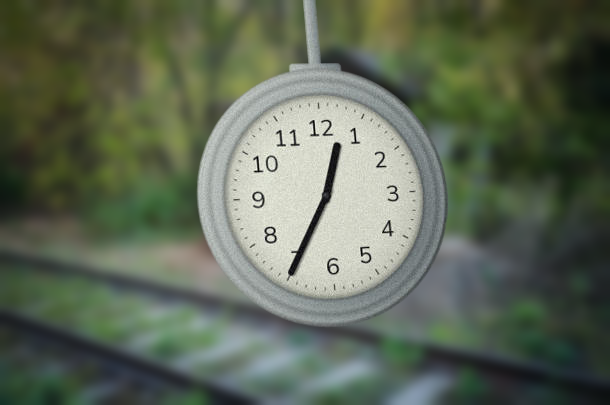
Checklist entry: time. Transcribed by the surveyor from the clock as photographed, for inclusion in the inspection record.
12:35
